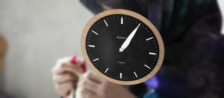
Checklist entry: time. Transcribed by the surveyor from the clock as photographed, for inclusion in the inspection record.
1:05
